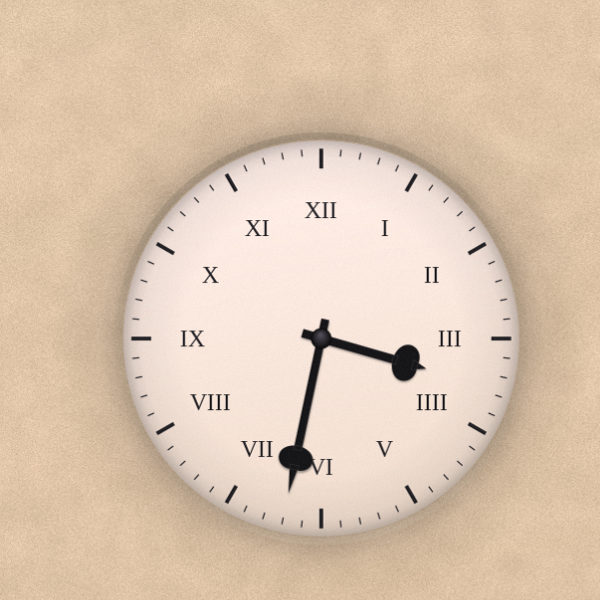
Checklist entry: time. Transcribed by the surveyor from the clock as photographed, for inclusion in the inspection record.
3:32
